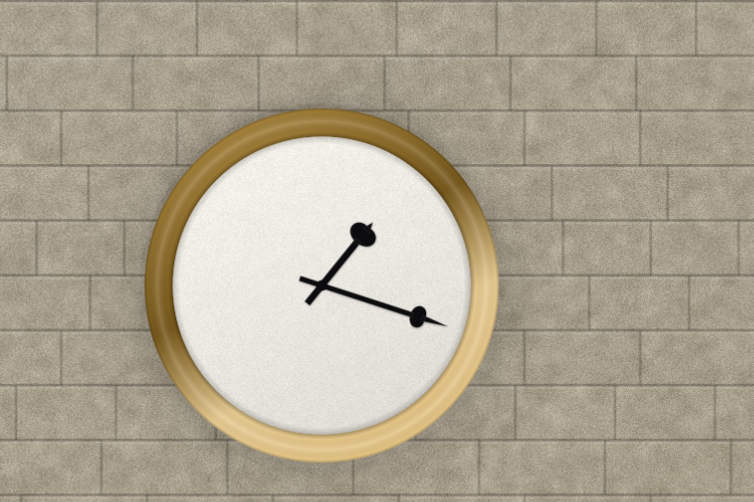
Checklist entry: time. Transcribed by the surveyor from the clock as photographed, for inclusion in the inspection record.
1:18
